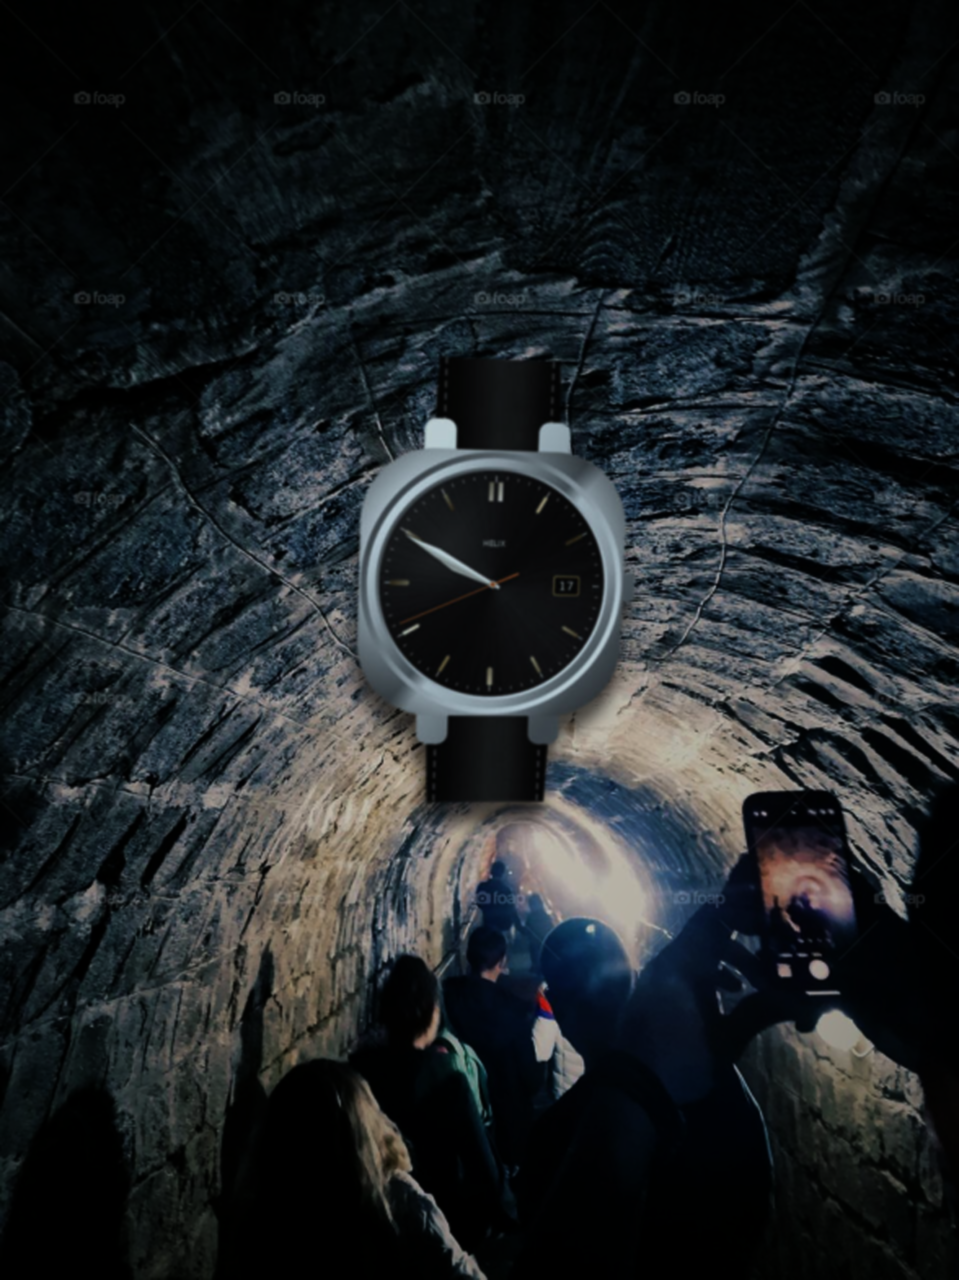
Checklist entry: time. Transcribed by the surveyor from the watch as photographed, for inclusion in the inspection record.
9:49:41
